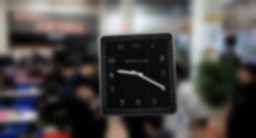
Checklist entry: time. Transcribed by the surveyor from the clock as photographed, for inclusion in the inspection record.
9:20
